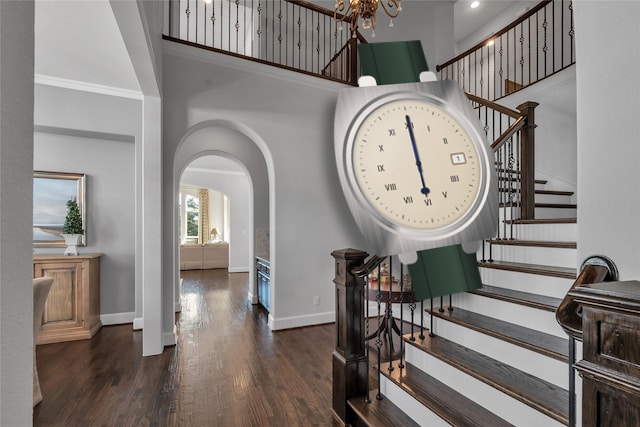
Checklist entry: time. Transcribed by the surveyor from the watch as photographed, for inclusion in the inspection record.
6:00
